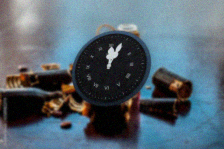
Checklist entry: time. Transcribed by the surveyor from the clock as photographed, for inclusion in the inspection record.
12:04
